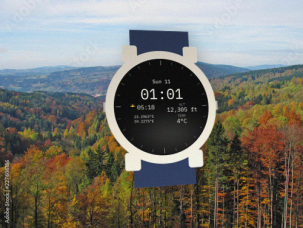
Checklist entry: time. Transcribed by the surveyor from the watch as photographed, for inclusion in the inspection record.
1:01
